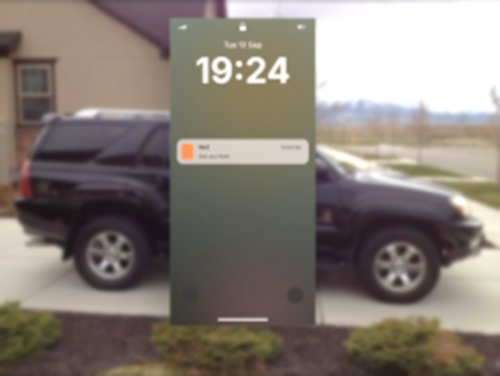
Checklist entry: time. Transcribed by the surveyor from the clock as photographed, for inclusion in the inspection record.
19:24
